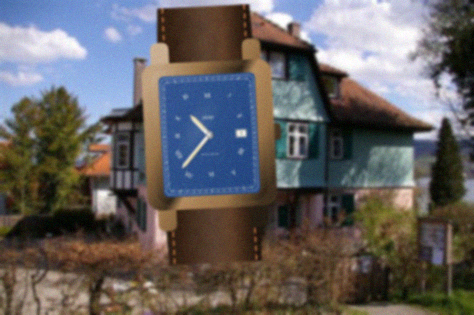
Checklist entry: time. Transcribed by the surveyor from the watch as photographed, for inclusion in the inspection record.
10:37
